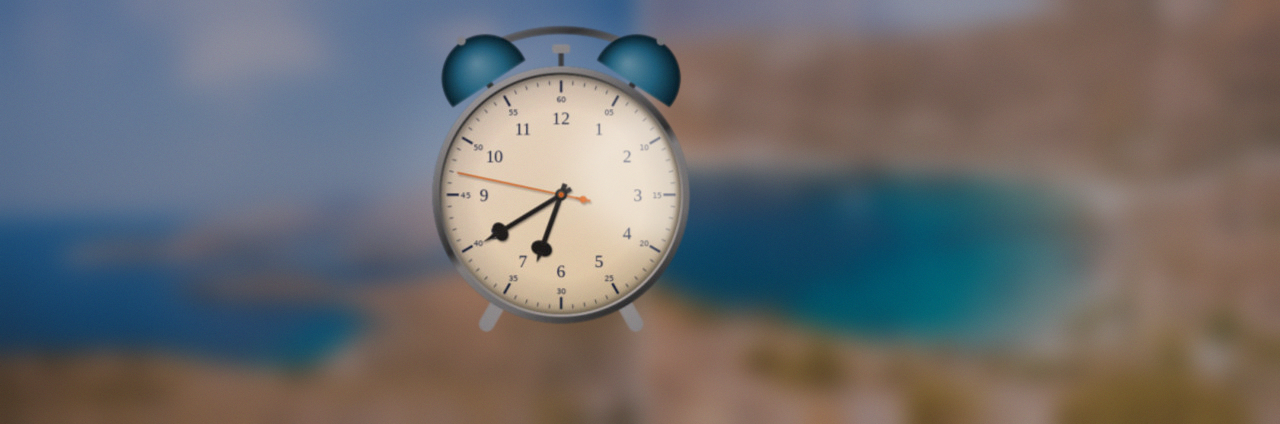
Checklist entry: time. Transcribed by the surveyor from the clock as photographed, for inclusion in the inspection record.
6:39:47
